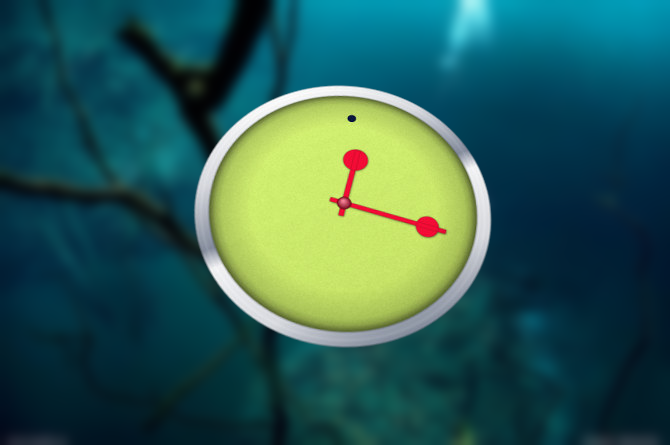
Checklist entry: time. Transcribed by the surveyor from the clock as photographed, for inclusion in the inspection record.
12:17
